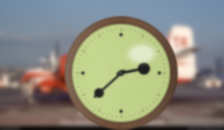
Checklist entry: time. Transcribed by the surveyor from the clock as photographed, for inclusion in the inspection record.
2:38
